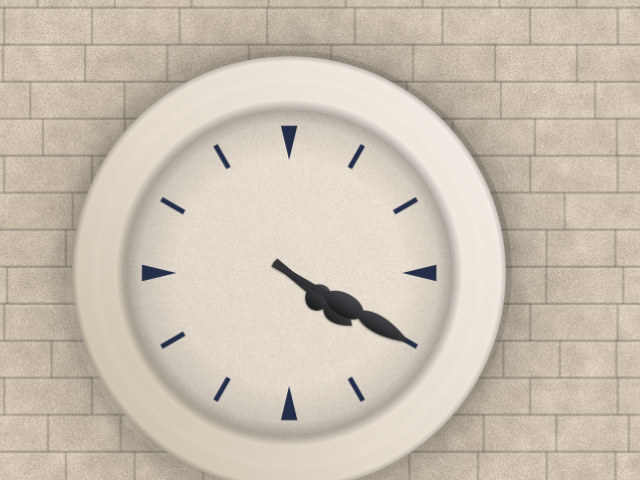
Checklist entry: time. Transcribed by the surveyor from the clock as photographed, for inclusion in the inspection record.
4:20
